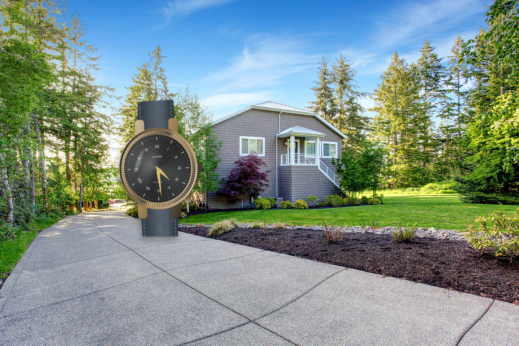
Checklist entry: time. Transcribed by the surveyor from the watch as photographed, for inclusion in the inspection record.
4:29
